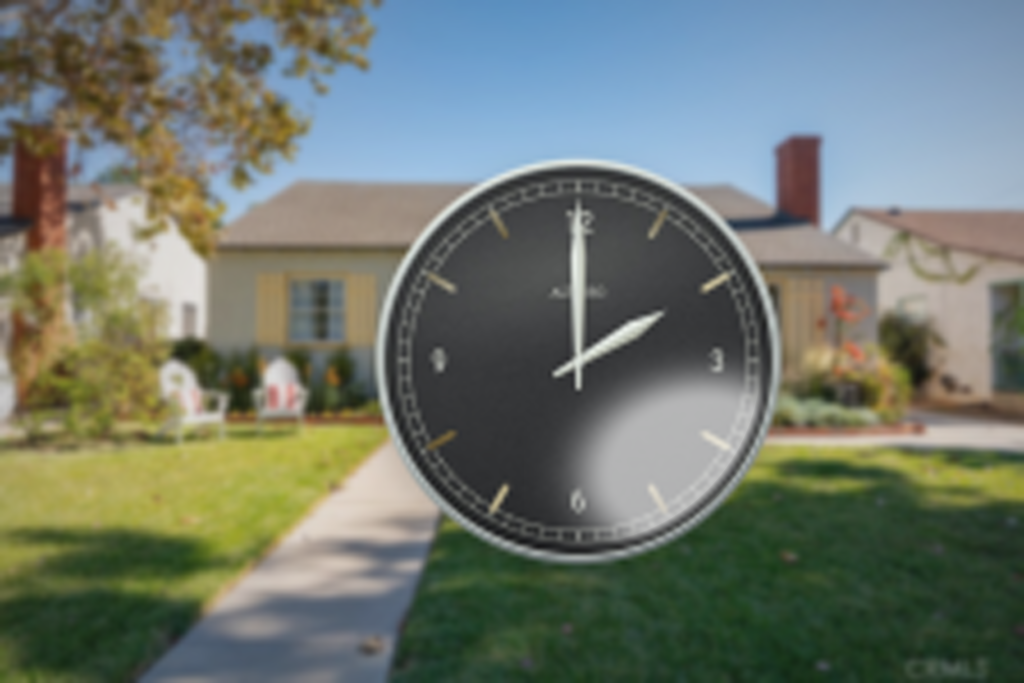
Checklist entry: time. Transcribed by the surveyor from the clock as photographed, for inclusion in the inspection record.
2:00
